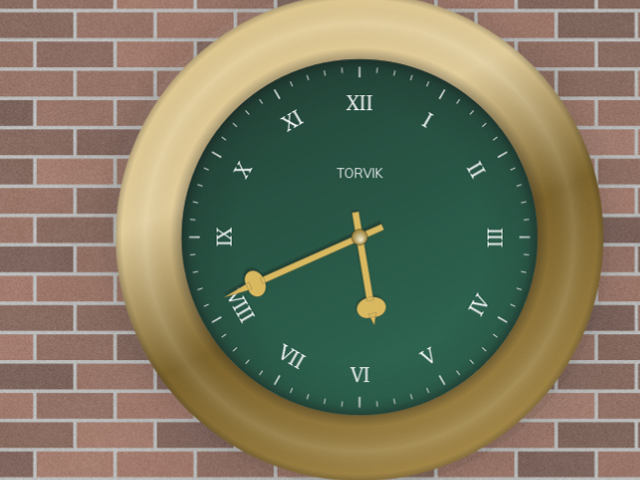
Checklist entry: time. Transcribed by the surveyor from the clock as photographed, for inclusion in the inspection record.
5:41
